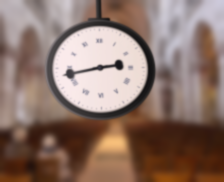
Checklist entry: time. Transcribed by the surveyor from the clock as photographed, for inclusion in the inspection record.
2:43
